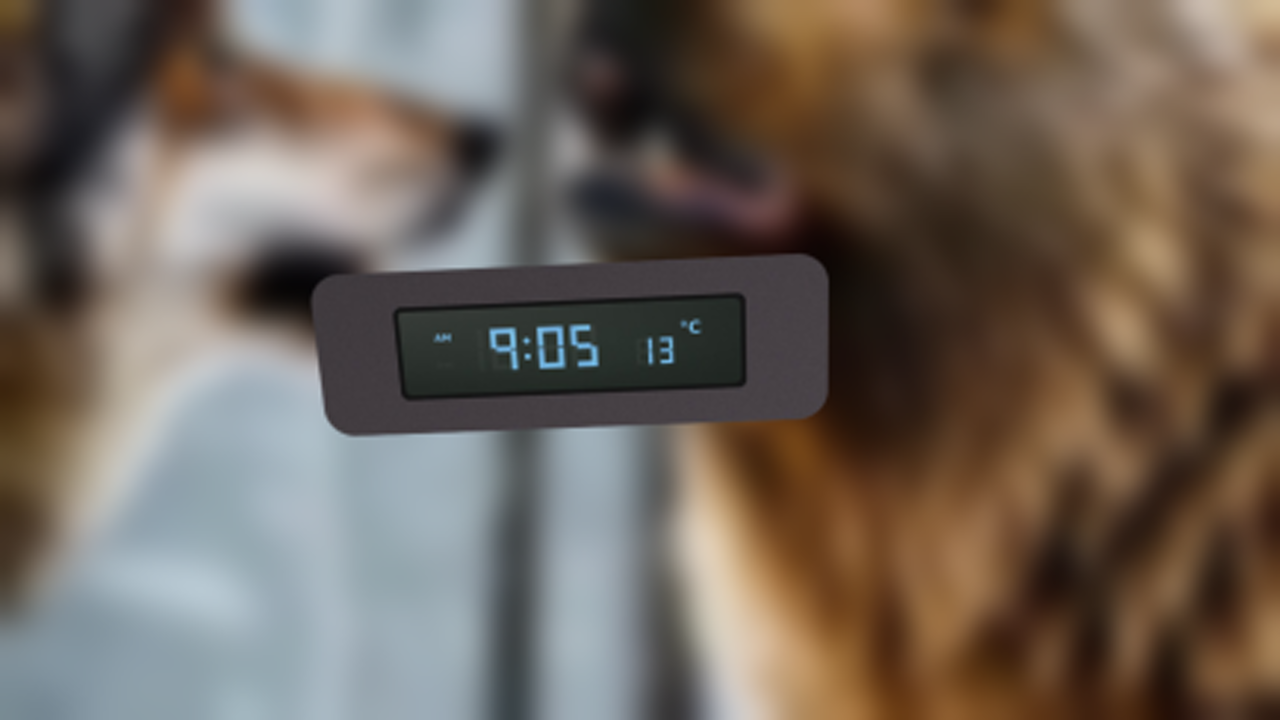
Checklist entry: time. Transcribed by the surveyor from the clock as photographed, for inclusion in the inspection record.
9:05
